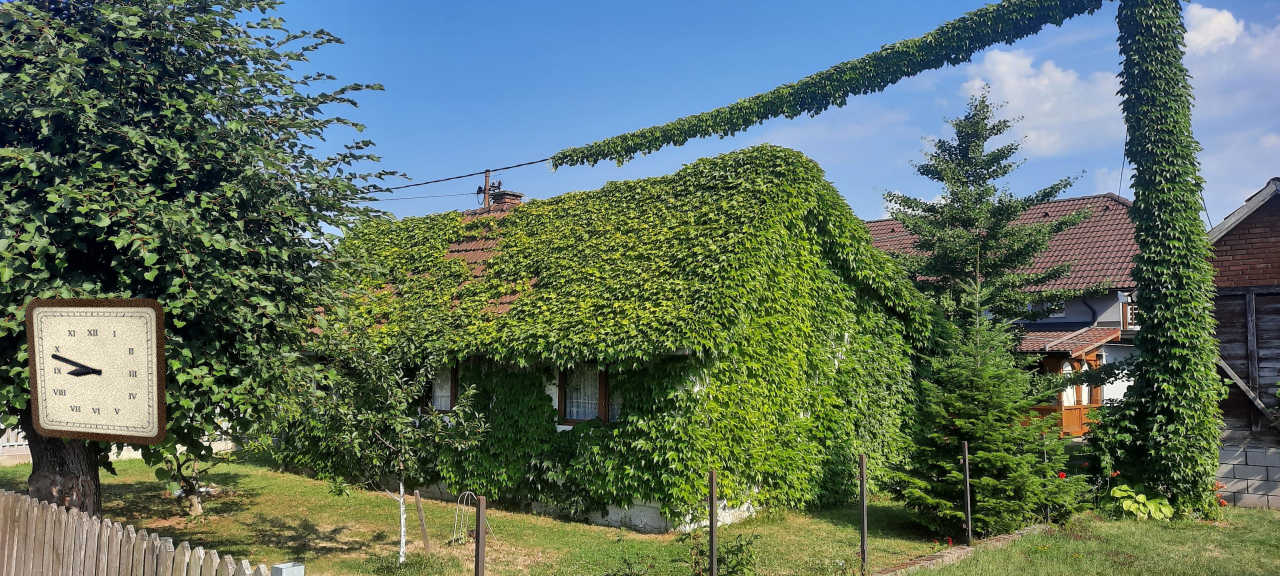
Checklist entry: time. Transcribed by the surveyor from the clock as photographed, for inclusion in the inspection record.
8:48
